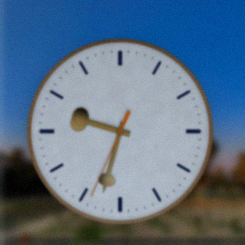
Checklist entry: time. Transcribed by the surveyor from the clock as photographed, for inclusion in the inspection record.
9:32:34
